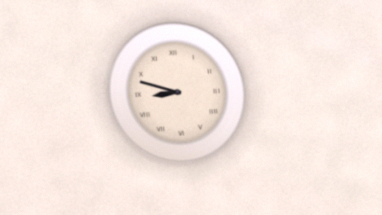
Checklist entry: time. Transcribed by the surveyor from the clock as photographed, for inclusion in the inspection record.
8:48
